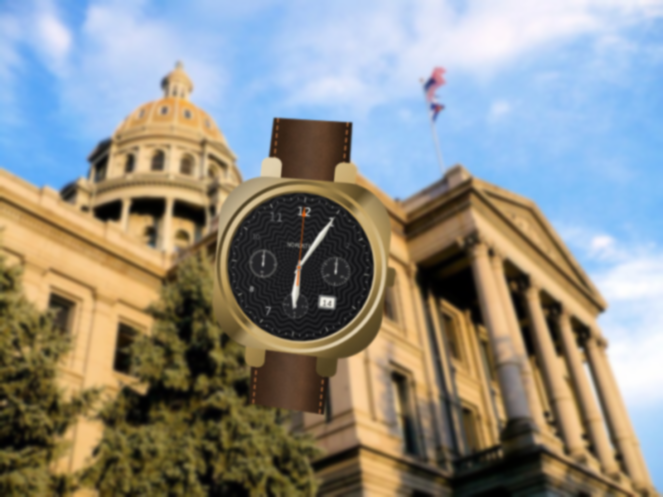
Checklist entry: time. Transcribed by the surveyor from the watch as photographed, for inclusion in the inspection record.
6:05
